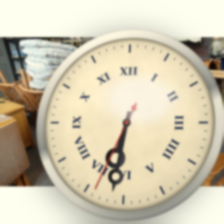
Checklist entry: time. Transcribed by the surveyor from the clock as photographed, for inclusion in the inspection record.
6:31:34
